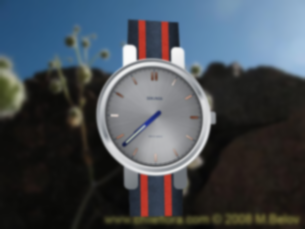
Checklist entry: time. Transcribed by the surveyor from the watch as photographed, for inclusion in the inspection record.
7:38
